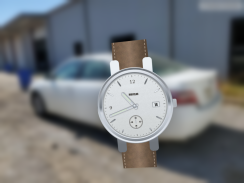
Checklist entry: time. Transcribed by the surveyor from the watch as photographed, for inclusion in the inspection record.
10:42
